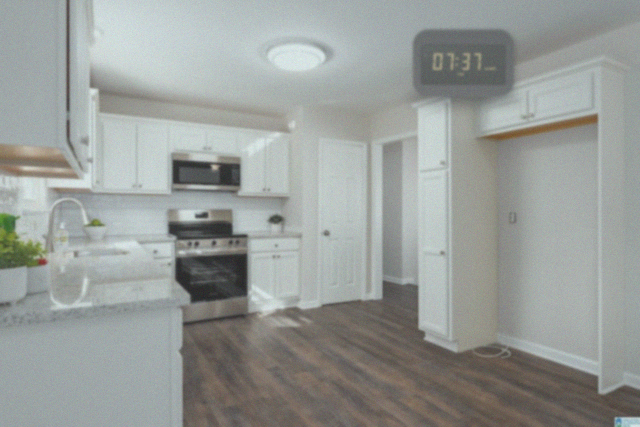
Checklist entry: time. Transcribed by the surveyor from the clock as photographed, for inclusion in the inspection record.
7:37
